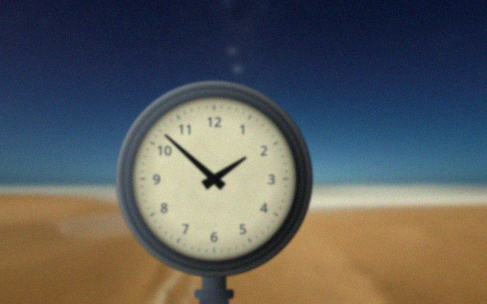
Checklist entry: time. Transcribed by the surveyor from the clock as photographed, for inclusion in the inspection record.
1:52
